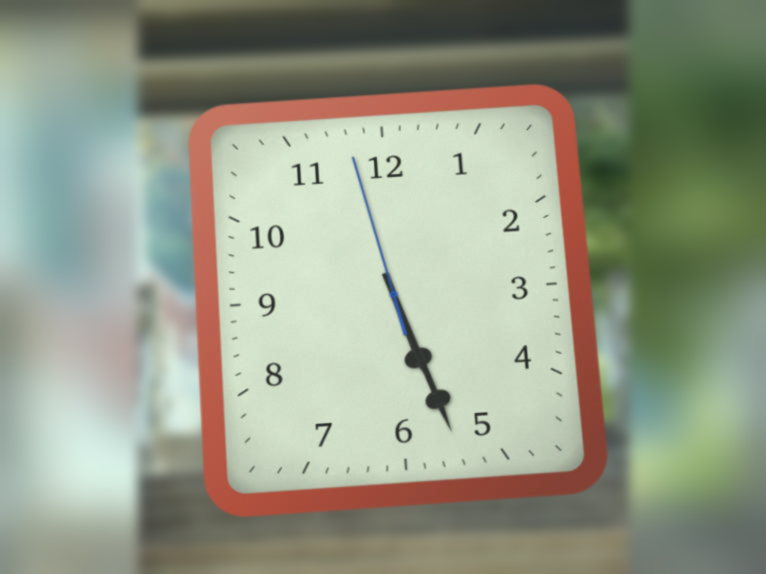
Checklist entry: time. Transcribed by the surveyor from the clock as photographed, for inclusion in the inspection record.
5:26:58
